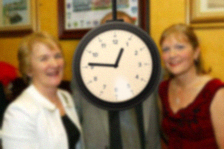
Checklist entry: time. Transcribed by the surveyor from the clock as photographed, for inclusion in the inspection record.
12:46
